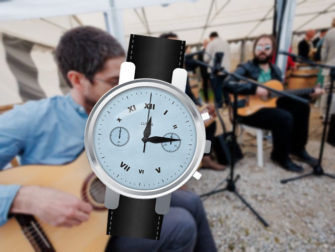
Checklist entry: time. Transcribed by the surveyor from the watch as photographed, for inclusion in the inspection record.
12:14
